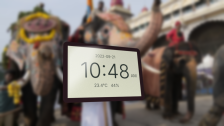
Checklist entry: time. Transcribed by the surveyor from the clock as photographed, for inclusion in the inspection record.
10:48
